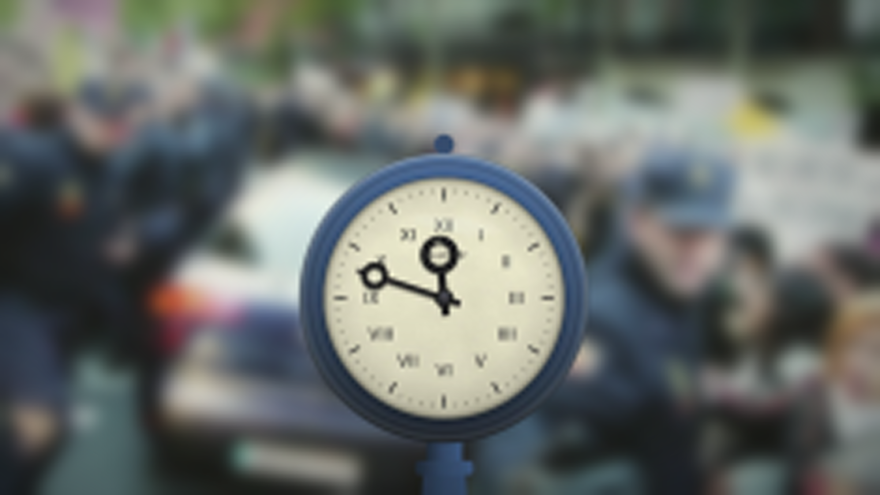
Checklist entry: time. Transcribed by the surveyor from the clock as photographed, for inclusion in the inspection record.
11:48
